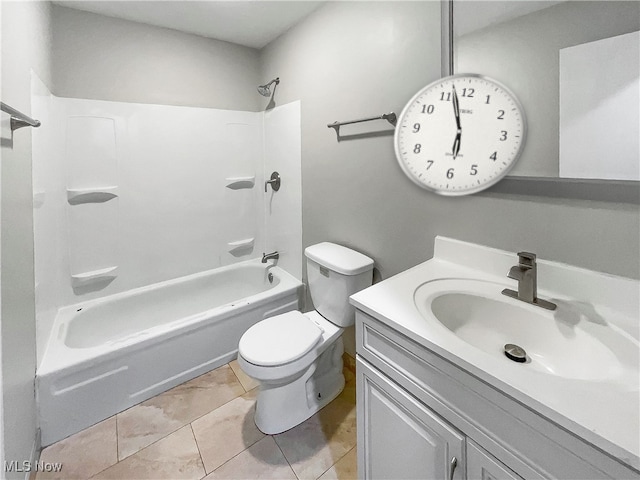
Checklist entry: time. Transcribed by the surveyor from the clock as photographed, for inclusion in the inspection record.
5:57
